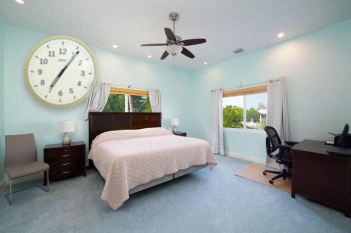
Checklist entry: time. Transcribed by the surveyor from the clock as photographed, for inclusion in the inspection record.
7:06
